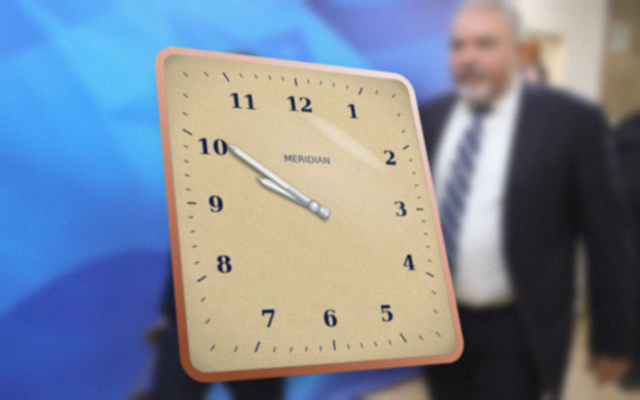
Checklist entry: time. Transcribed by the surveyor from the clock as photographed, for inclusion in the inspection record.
9:51
